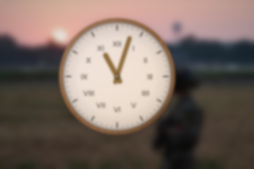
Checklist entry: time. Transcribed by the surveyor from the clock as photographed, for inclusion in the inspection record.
11:03
